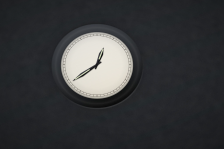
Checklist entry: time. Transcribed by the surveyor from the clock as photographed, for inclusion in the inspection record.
12:39
